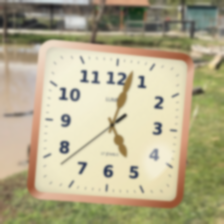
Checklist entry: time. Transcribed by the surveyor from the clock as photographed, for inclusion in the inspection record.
5:02:38
